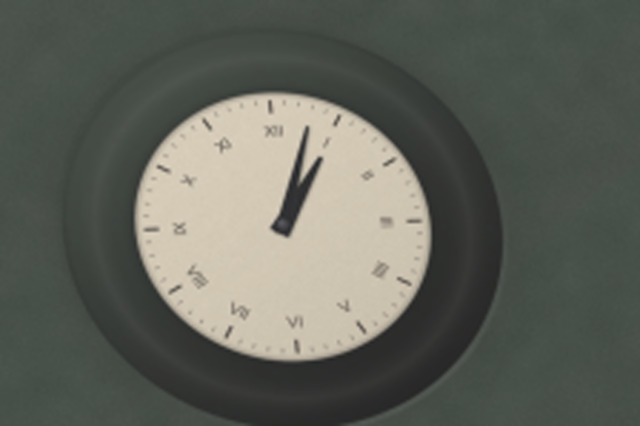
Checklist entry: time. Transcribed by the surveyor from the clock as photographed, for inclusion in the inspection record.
1:03
